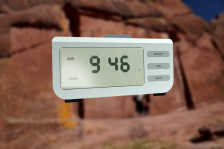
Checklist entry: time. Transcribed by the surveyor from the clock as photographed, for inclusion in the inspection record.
9:46
